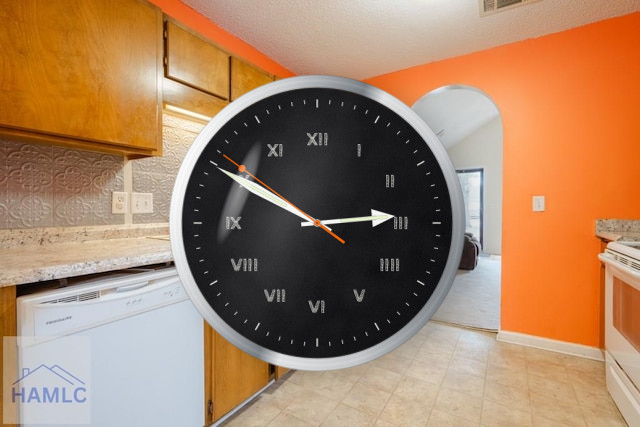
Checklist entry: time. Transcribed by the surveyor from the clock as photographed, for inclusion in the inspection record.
2:49:51
